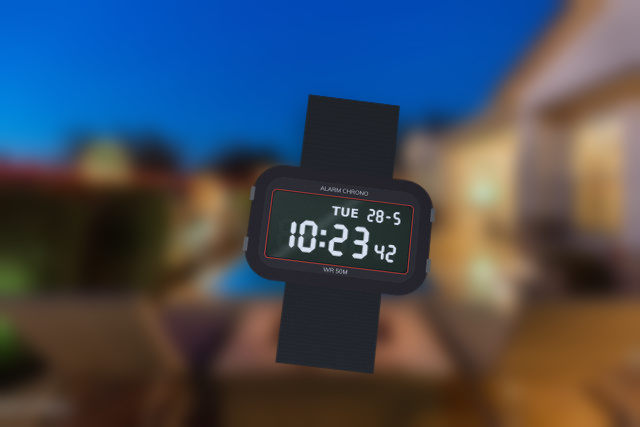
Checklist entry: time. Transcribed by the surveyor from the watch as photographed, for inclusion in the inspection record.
10:23:42
